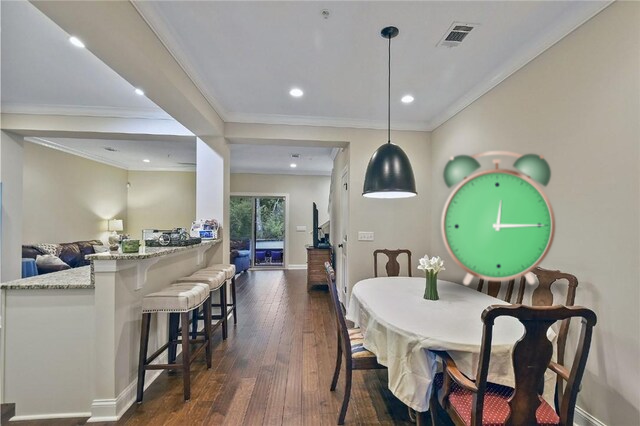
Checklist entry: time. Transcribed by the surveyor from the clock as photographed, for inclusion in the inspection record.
12:15
